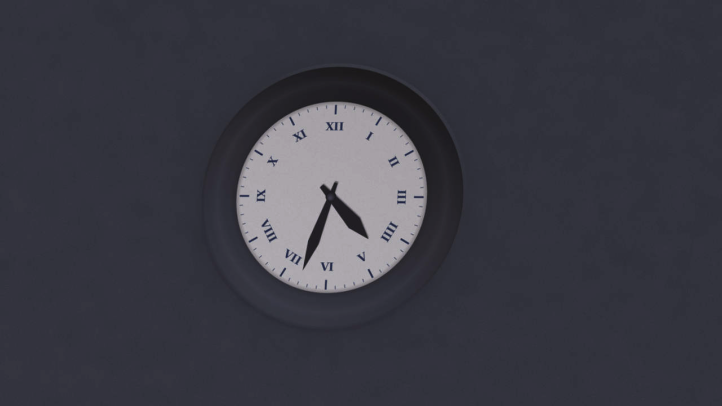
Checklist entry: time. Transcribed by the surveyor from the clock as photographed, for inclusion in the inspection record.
4:33
